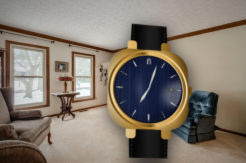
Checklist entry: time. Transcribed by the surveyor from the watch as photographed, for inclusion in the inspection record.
7:03
